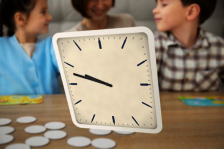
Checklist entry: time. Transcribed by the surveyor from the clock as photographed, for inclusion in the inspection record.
9:48
